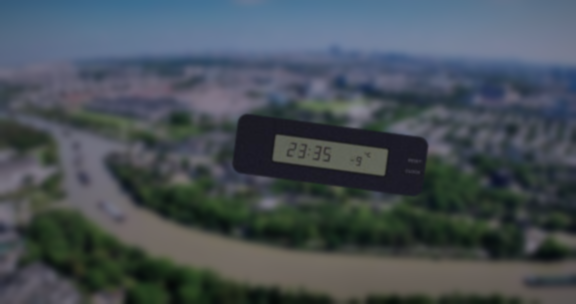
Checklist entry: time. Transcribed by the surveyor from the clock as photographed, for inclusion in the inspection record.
23:35
